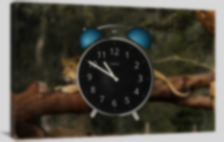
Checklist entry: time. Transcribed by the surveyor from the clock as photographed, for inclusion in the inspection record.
10:50
